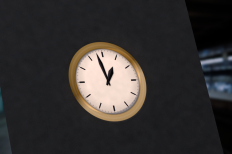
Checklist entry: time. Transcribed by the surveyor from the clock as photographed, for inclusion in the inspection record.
12:58
